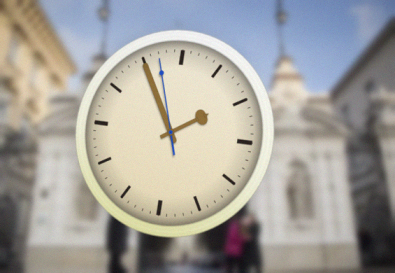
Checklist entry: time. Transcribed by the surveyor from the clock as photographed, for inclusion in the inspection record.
1:54:57
